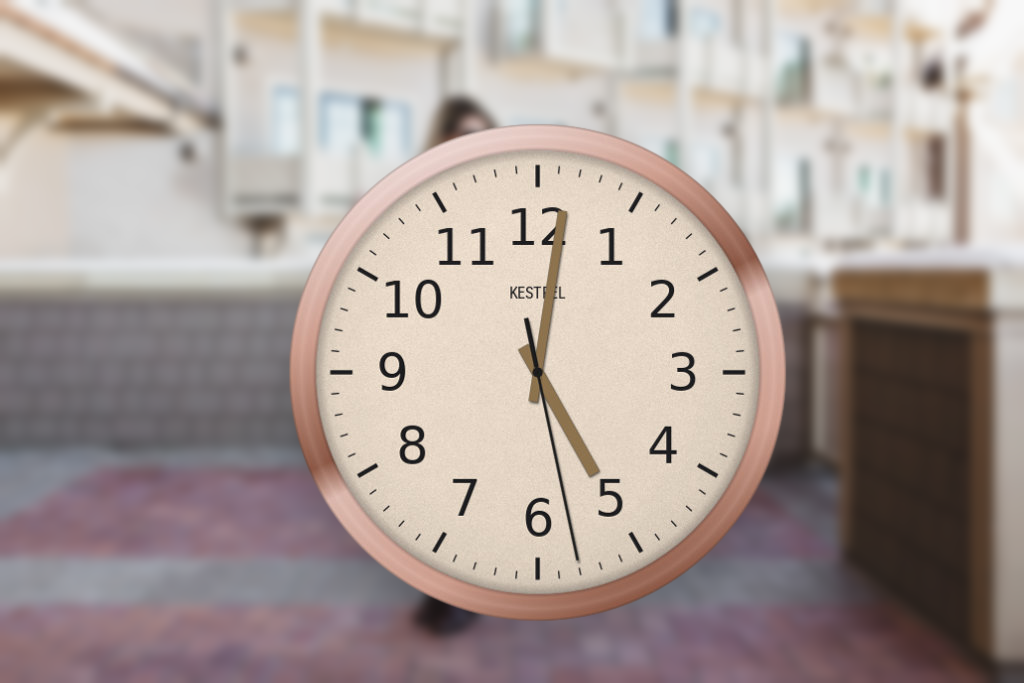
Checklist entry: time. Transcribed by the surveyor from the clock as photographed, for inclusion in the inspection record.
5:01:28
